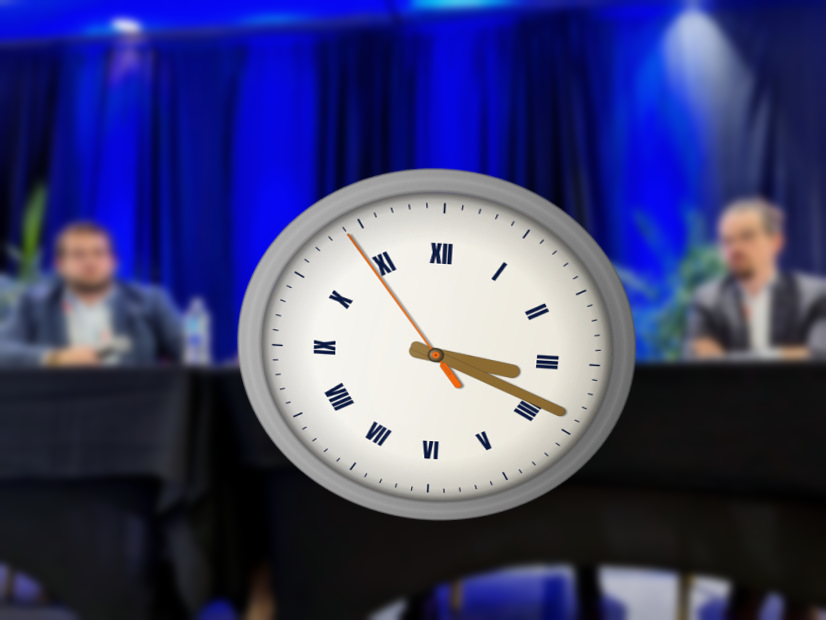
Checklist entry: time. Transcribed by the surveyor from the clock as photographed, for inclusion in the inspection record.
3:18:54
